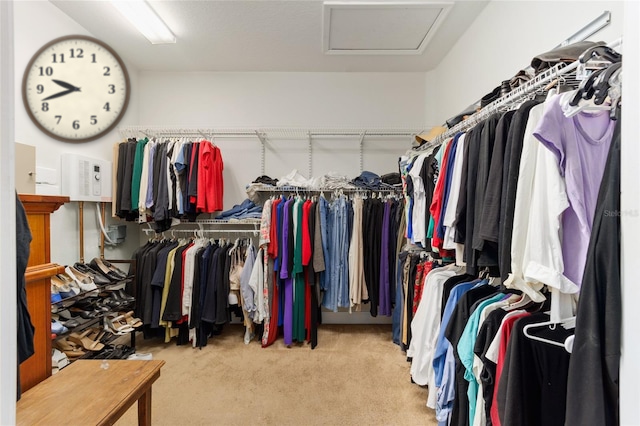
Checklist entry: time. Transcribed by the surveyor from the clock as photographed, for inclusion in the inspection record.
9:42
